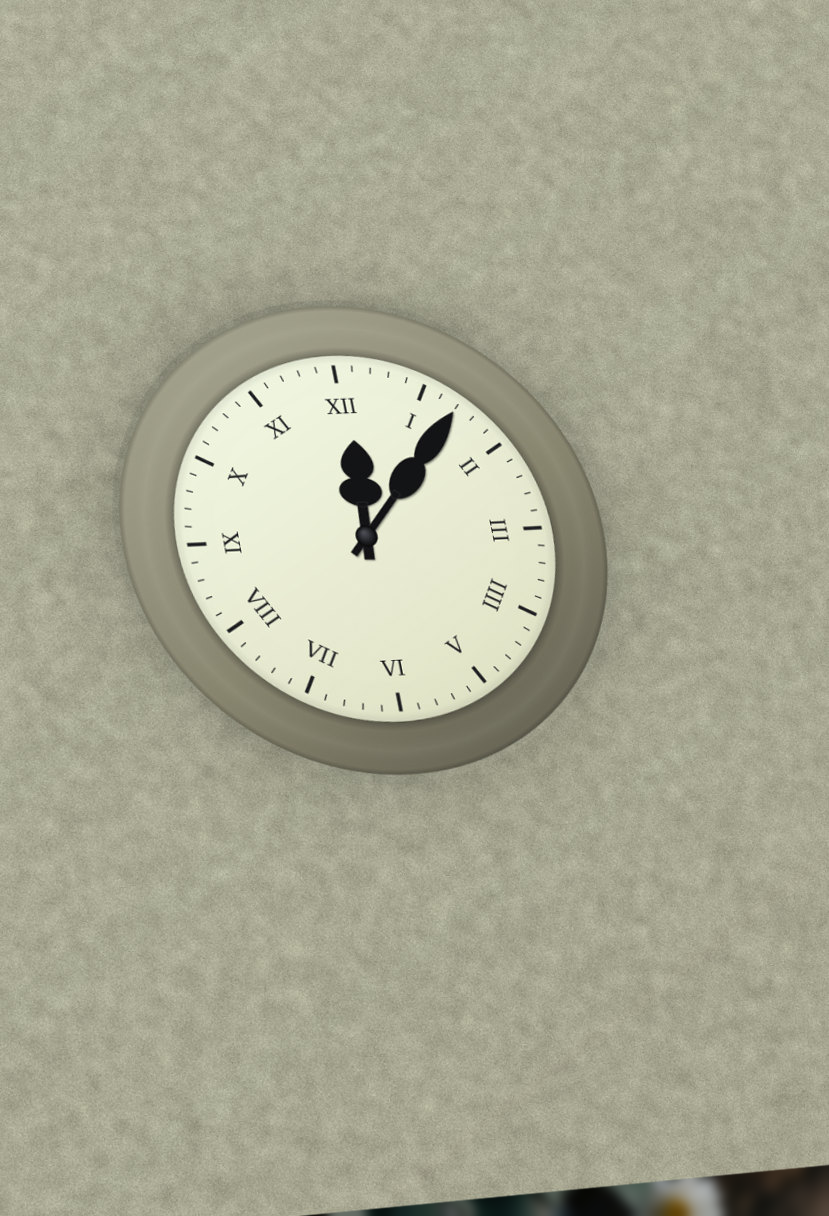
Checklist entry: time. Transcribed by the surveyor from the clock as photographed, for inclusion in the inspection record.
12:07
